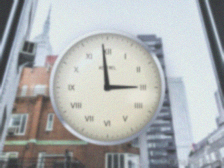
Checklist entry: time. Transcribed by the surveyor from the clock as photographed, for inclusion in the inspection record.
2:59
